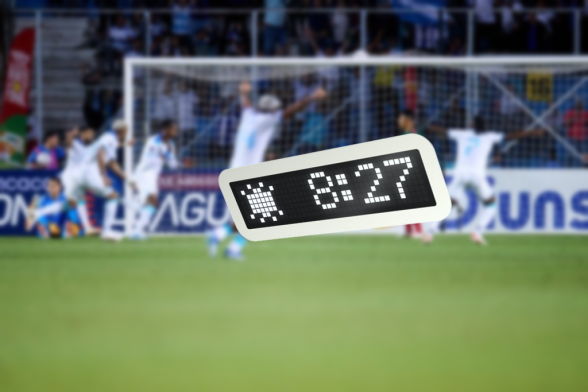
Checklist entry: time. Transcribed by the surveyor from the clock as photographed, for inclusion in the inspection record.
8:27
